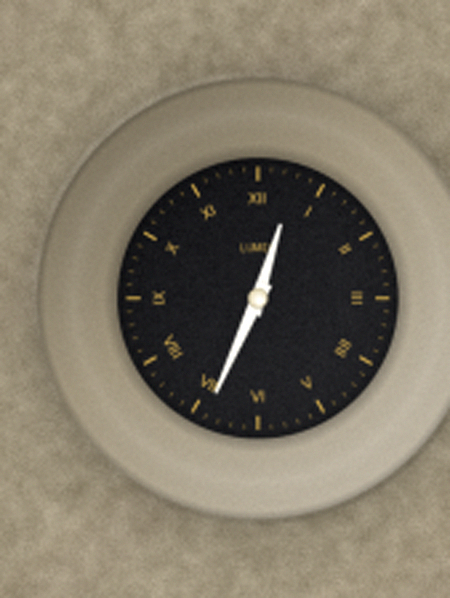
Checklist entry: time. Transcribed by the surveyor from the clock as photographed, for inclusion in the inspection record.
12:34
